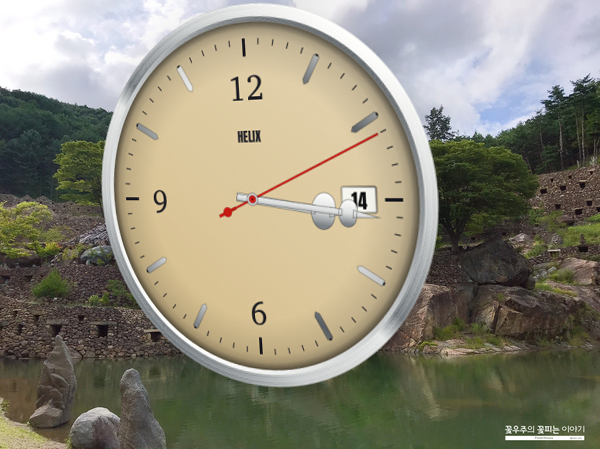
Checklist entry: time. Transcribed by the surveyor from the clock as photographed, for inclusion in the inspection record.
3:16:11
